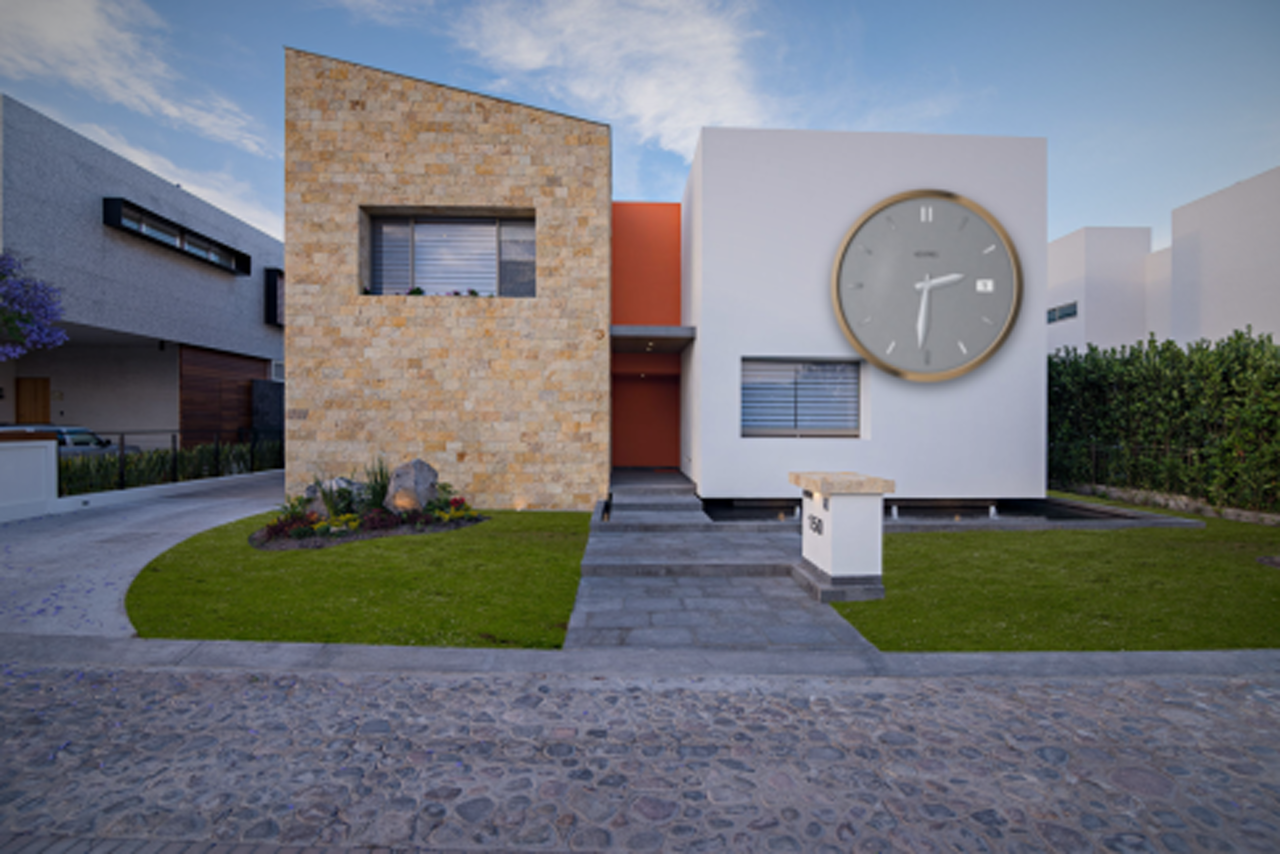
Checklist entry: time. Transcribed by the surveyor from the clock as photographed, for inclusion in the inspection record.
2:31
